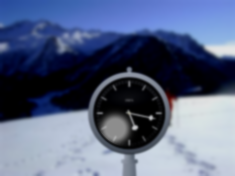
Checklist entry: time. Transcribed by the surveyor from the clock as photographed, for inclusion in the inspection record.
5:17
